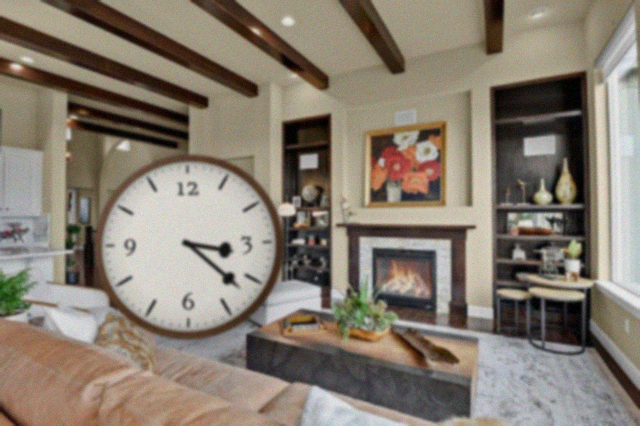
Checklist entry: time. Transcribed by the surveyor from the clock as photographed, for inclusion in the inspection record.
3:22
